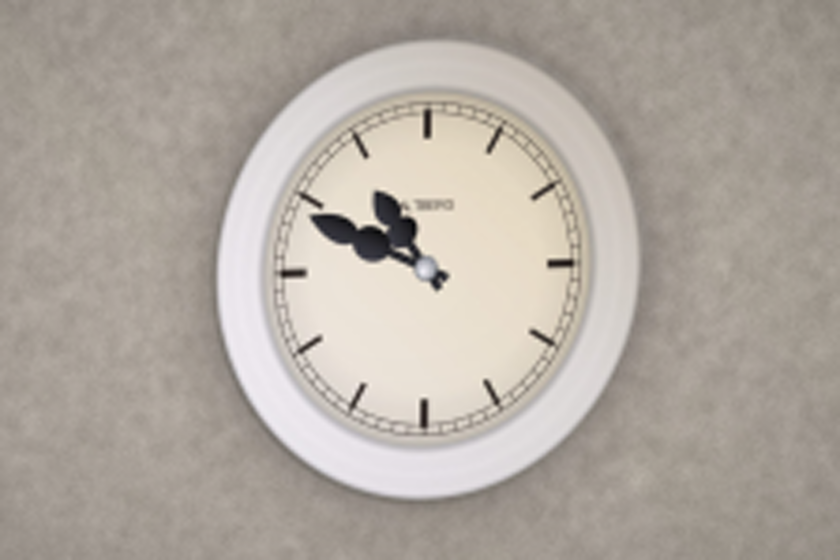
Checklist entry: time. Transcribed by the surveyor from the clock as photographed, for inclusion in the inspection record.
10:49
